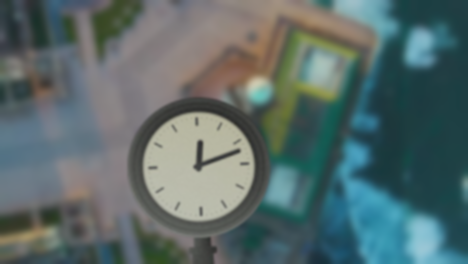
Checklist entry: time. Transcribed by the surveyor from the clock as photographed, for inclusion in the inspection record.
12:12
